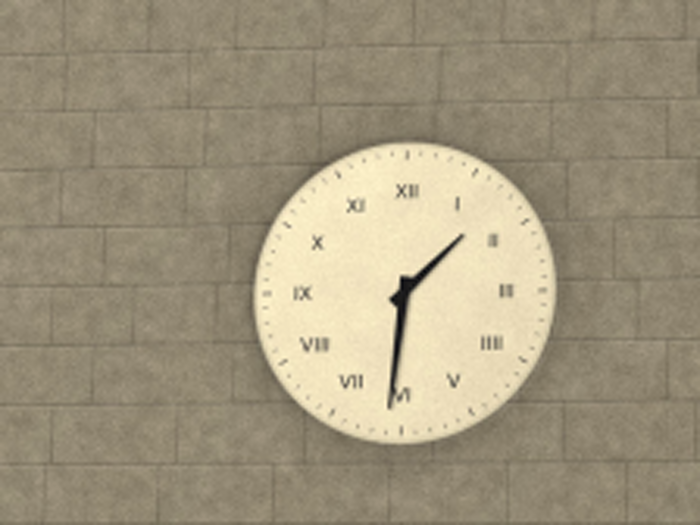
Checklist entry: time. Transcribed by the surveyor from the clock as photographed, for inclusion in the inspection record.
1:31
